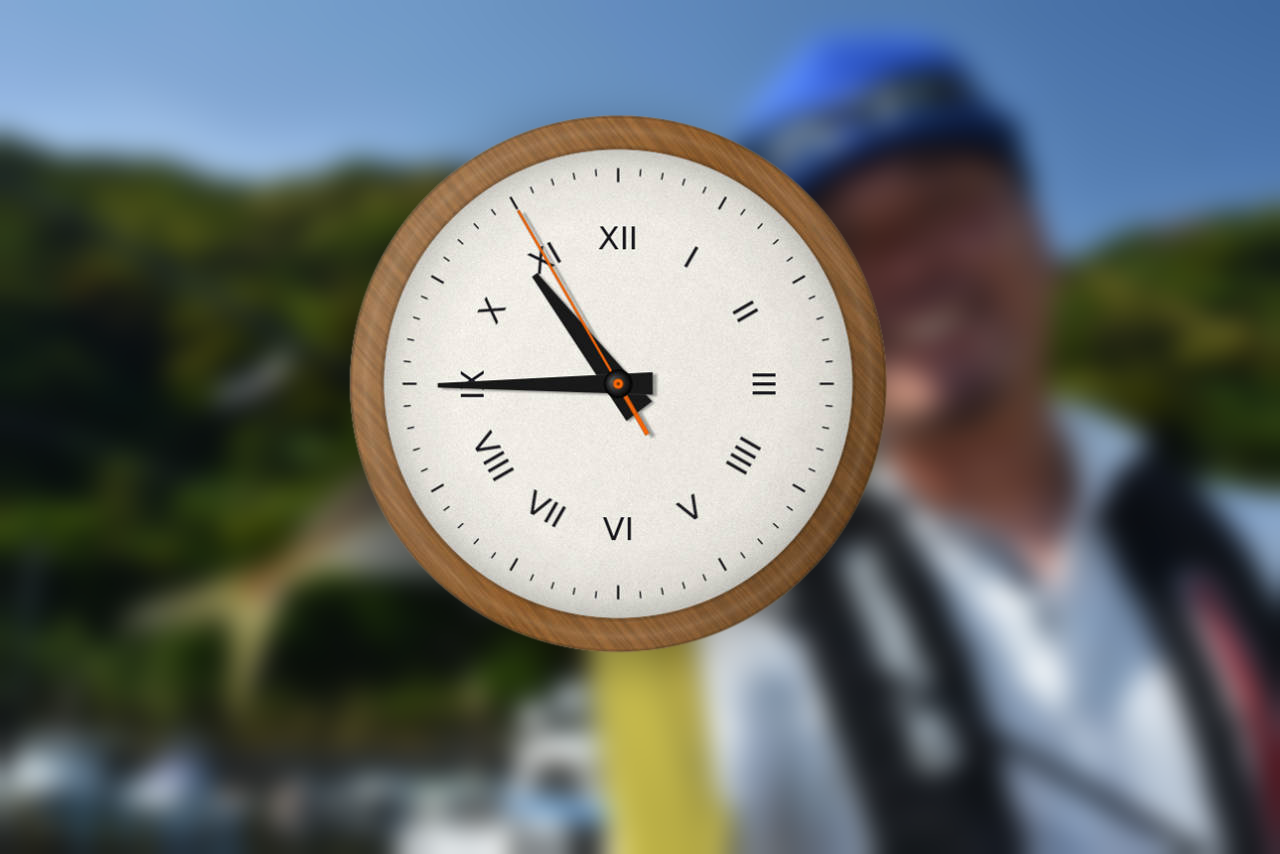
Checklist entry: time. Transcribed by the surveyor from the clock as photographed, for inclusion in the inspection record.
10:44:55
